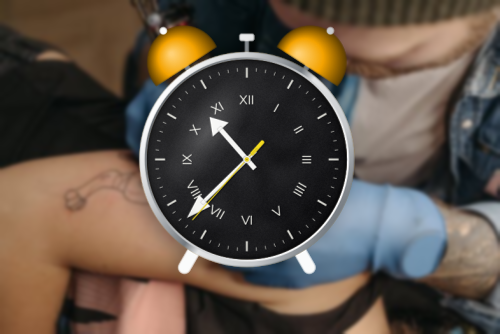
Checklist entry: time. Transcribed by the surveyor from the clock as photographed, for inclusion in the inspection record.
10:37:37
